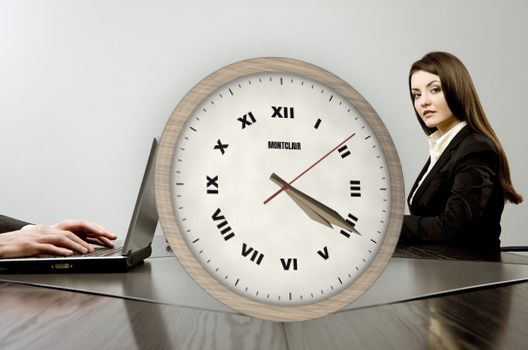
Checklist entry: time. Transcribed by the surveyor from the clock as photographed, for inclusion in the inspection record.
4:20:09
